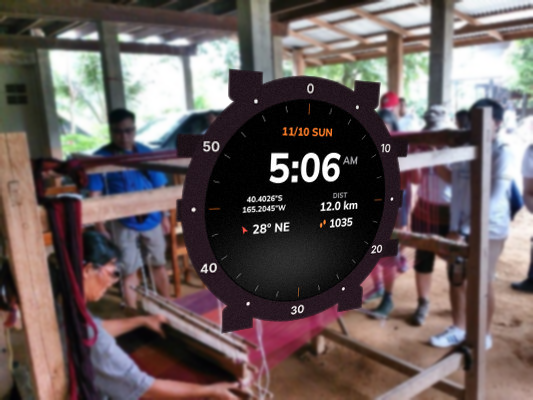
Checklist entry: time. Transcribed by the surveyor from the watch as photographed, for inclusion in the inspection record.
5:06
